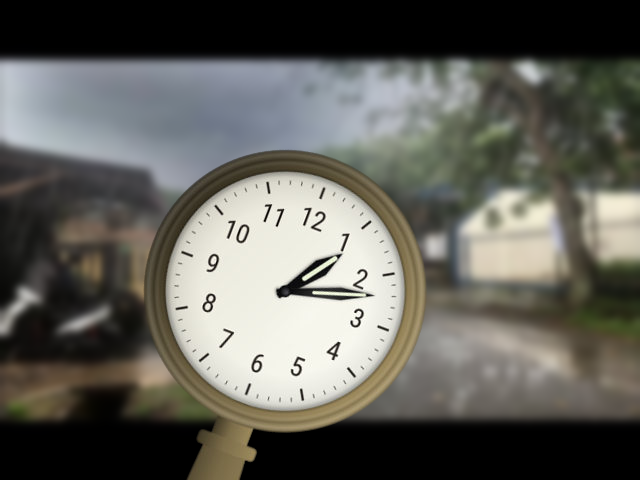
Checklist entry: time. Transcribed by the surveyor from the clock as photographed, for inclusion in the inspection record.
1:12
